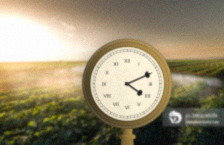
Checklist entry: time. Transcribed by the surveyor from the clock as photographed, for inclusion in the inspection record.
4:11
